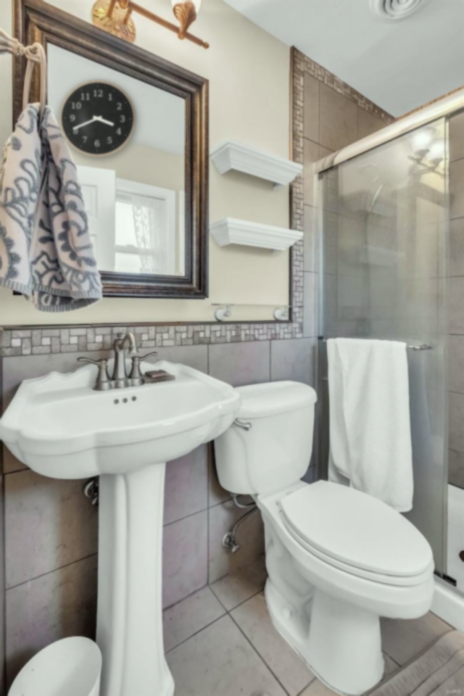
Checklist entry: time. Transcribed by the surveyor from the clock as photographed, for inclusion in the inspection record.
3:41
